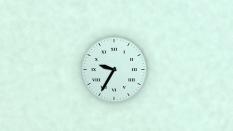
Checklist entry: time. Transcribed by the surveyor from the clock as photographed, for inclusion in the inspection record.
9:35
